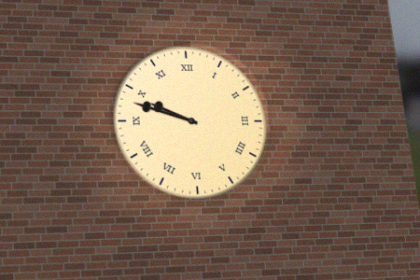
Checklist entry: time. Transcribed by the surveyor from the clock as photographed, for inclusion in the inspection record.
9:48
